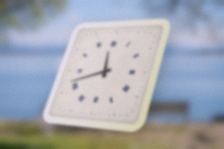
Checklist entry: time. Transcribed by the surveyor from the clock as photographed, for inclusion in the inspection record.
11:42
